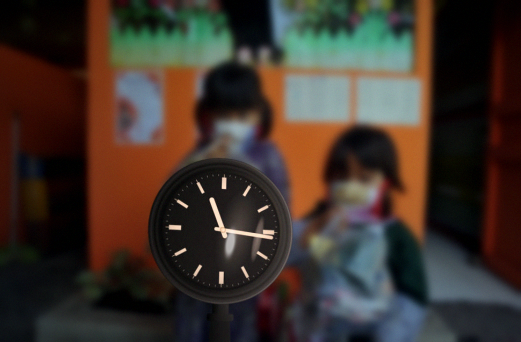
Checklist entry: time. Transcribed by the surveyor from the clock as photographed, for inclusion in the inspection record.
11:16
